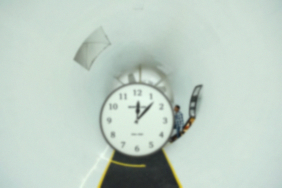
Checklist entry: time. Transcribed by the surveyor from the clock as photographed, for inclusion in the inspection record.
12:07
